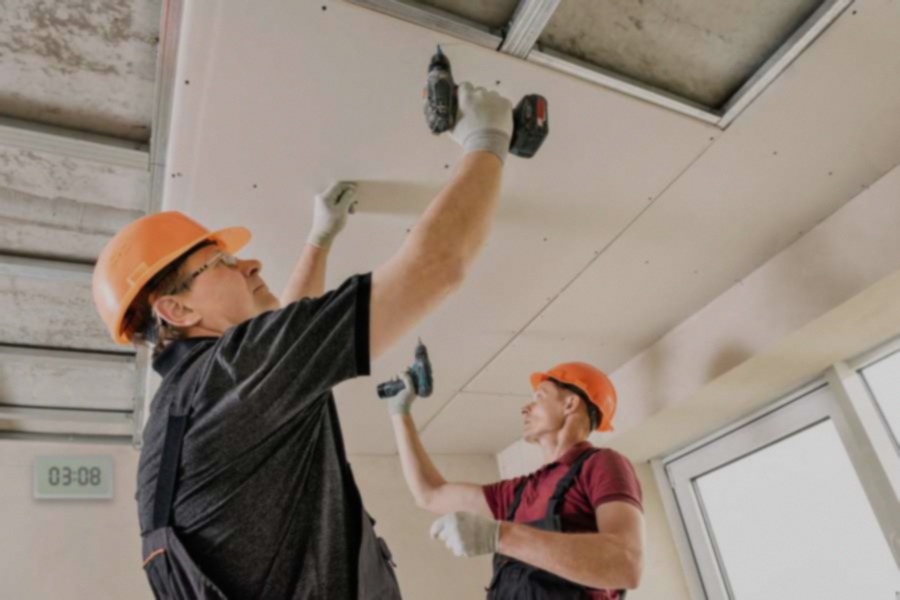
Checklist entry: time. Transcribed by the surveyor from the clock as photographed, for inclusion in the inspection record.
3:08
